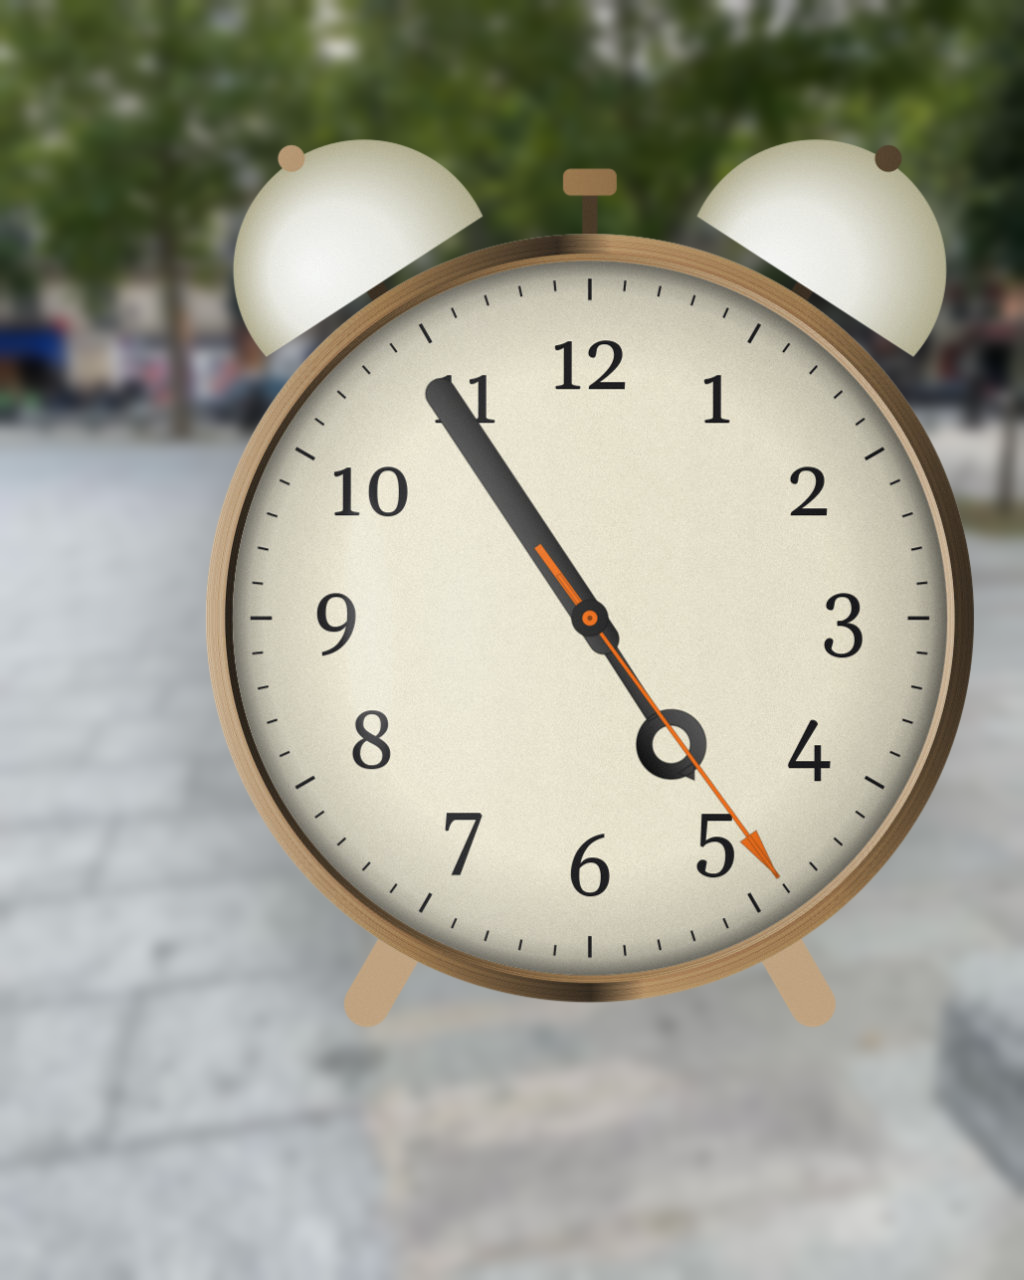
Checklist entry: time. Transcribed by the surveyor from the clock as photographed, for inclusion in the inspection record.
4:54:24
